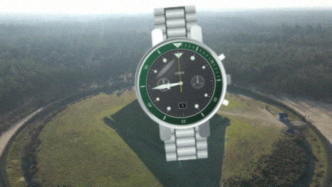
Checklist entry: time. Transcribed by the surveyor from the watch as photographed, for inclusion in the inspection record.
8:44
